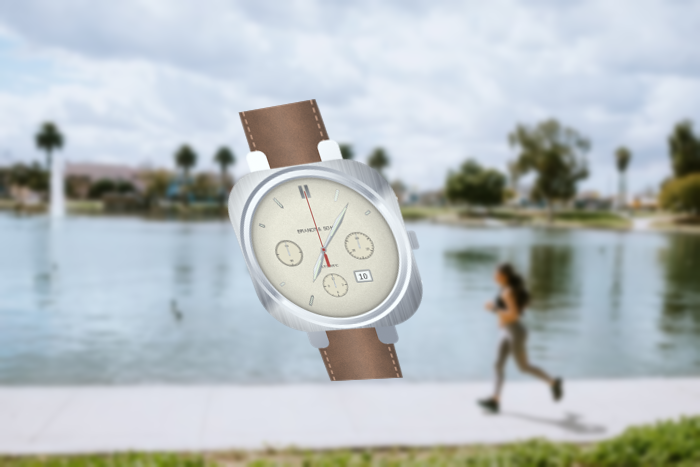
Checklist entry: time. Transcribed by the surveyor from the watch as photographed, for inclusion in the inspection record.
7:07
